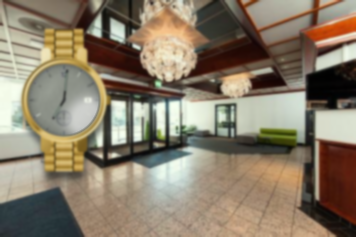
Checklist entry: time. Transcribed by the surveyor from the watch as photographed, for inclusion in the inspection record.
7:01
